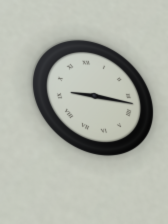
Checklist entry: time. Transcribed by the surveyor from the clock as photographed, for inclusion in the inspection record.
9:17
